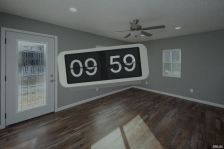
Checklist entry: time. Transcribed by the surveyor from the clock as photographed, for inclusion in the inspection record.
9:59
